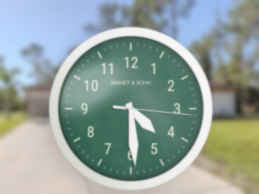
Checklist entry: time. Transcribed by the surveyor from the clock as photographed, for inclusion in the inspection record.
4:29:16
